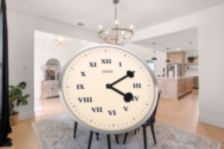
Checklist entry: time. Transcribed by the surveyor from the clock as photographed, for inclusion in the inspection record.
4:10
